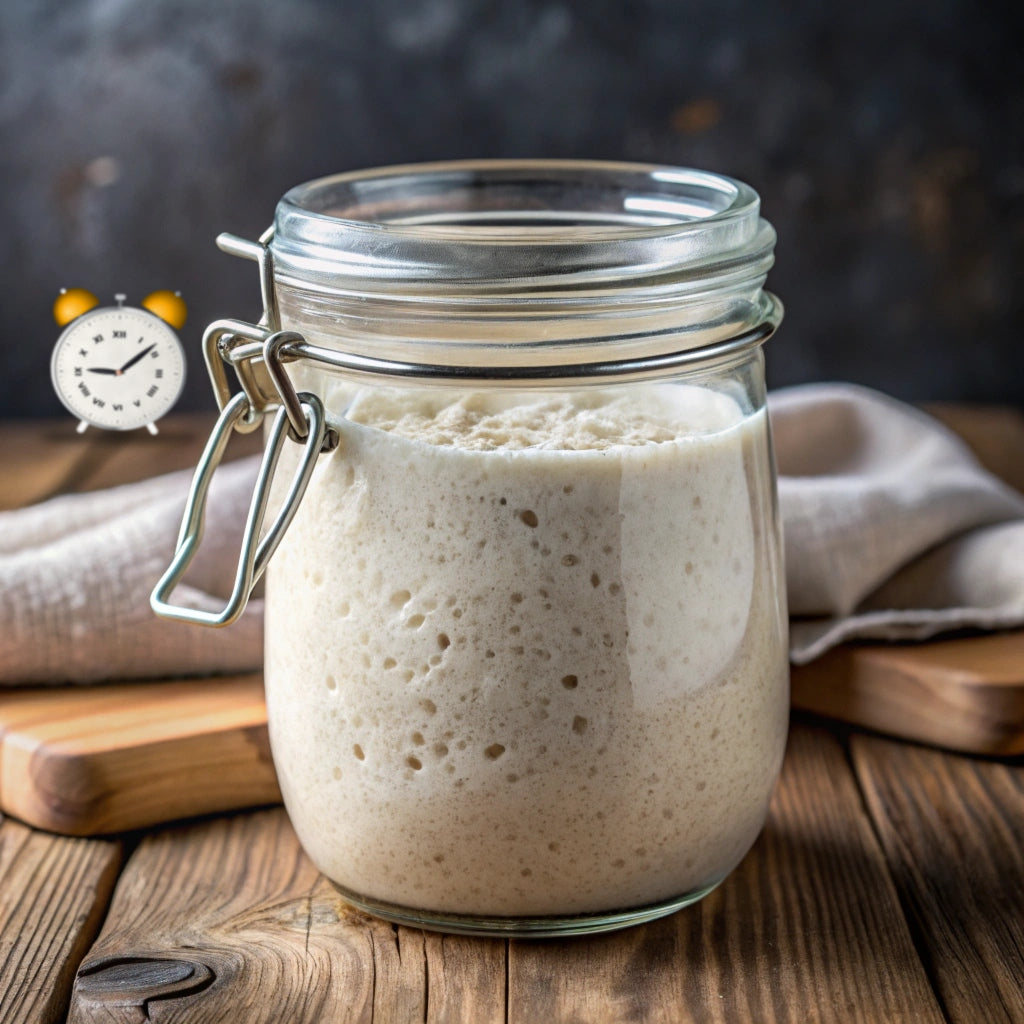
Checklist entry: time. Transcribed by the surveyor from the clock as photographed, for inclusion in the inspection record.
9:08
